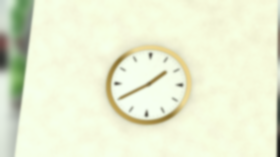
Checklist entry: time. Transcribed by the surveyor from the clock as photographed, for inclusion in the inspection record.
1:40
